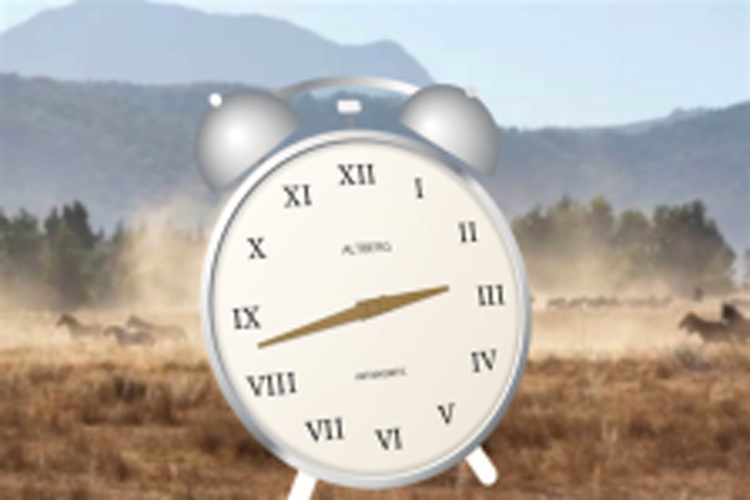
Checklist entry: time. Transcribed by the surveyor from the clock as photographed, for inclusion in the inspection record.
2:43
